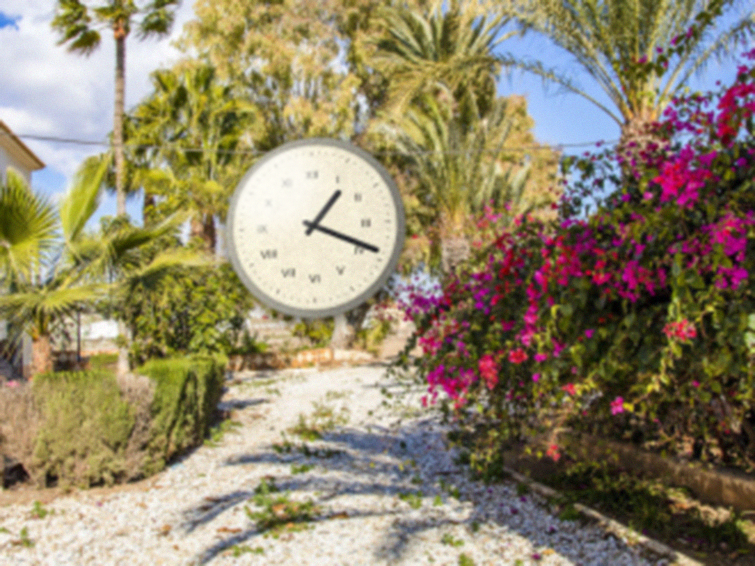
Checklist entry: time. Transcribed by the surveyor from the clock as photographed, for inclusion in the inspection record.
1:19
